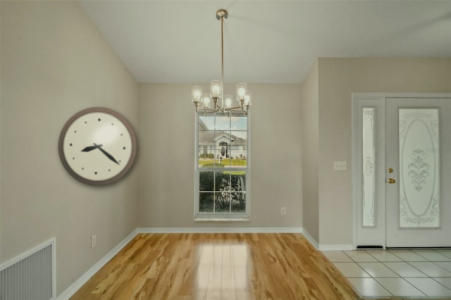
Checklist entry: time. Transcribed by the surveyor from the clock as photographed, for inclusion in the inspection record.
8:21
